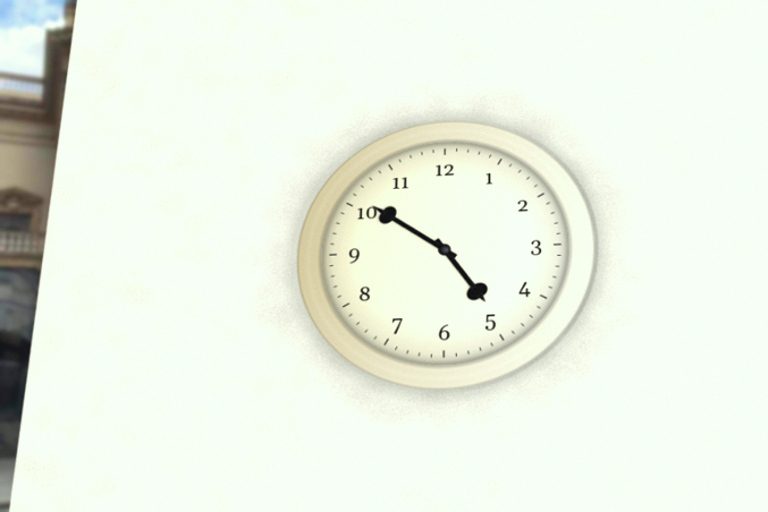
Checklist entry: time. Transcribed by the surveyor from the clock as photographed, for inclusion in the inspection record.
4:51
